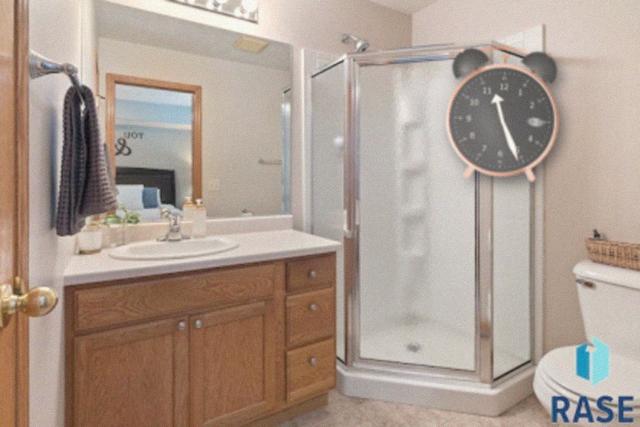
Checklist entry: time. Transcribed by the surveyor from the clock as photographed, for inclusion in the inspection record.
11:26
